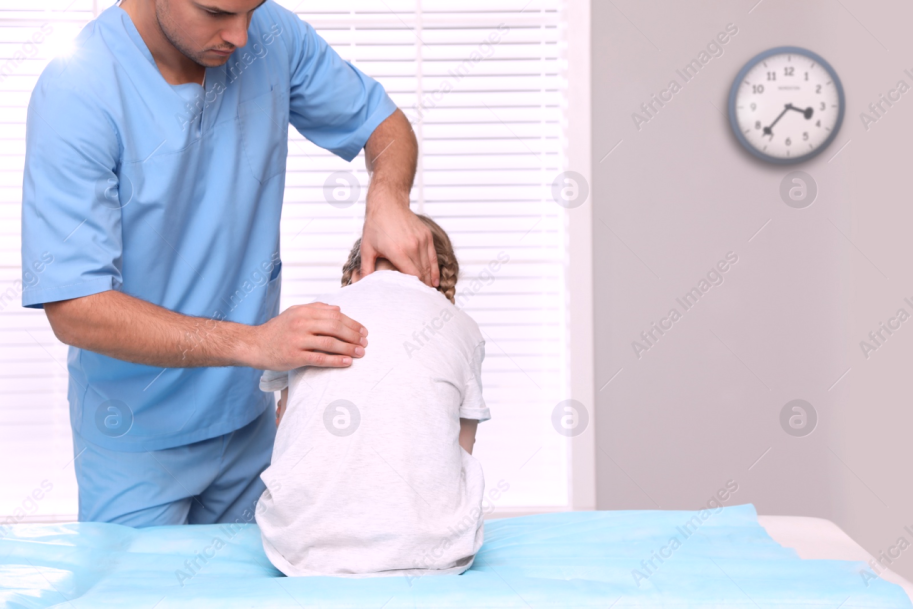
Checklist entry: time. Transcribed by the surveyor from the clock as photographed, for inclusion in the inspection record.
3:37
